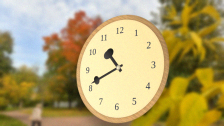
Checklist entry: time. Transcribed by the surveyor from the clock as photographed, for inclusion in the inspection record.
10:41
